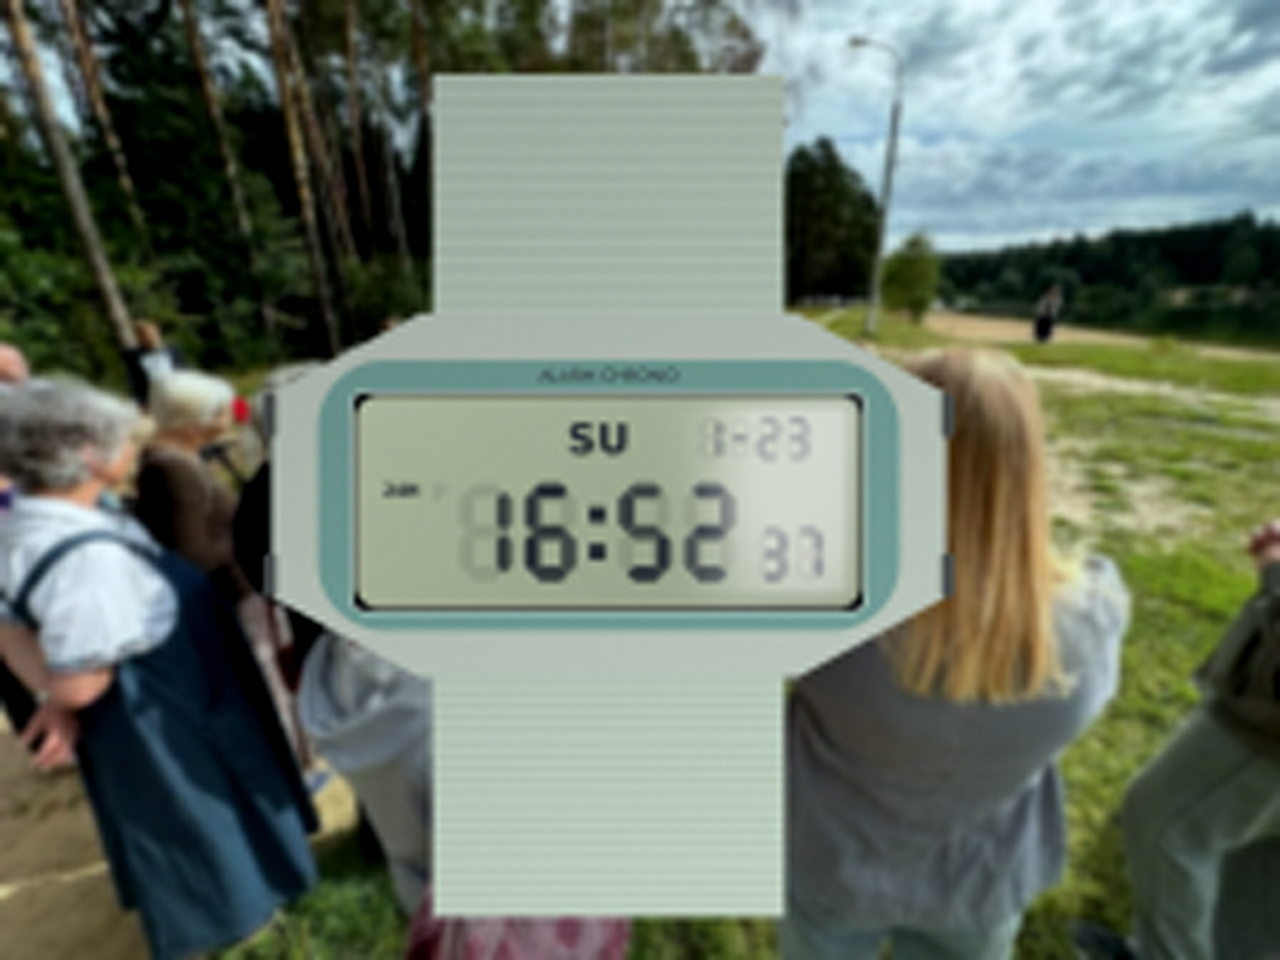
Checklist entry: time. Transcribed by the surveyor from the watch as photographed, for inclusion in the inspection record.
16:52:37
